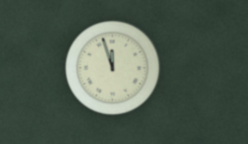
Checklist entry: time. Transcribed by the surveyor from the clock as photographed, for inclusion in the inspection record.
11:57
